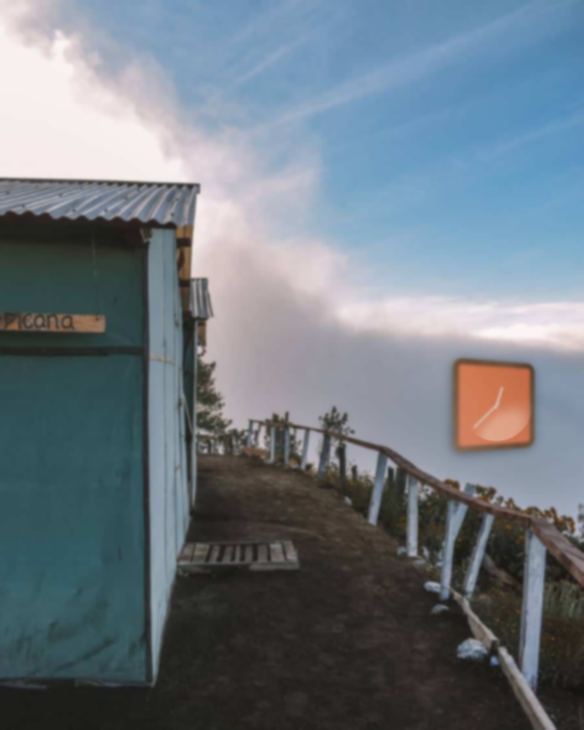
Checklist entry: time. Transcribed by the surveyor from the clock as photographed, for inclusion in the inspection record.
12:38
